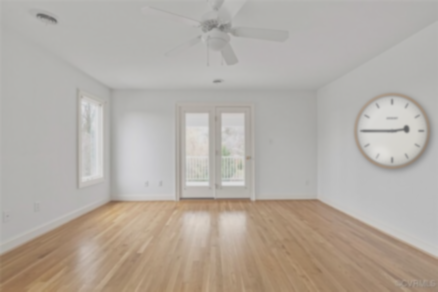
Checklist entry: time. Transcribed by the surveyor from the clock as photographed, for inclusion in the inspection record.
2:45
